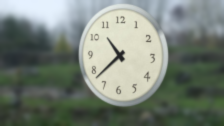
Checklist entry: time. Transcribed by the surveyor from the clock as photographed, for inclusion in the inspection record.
10:38
